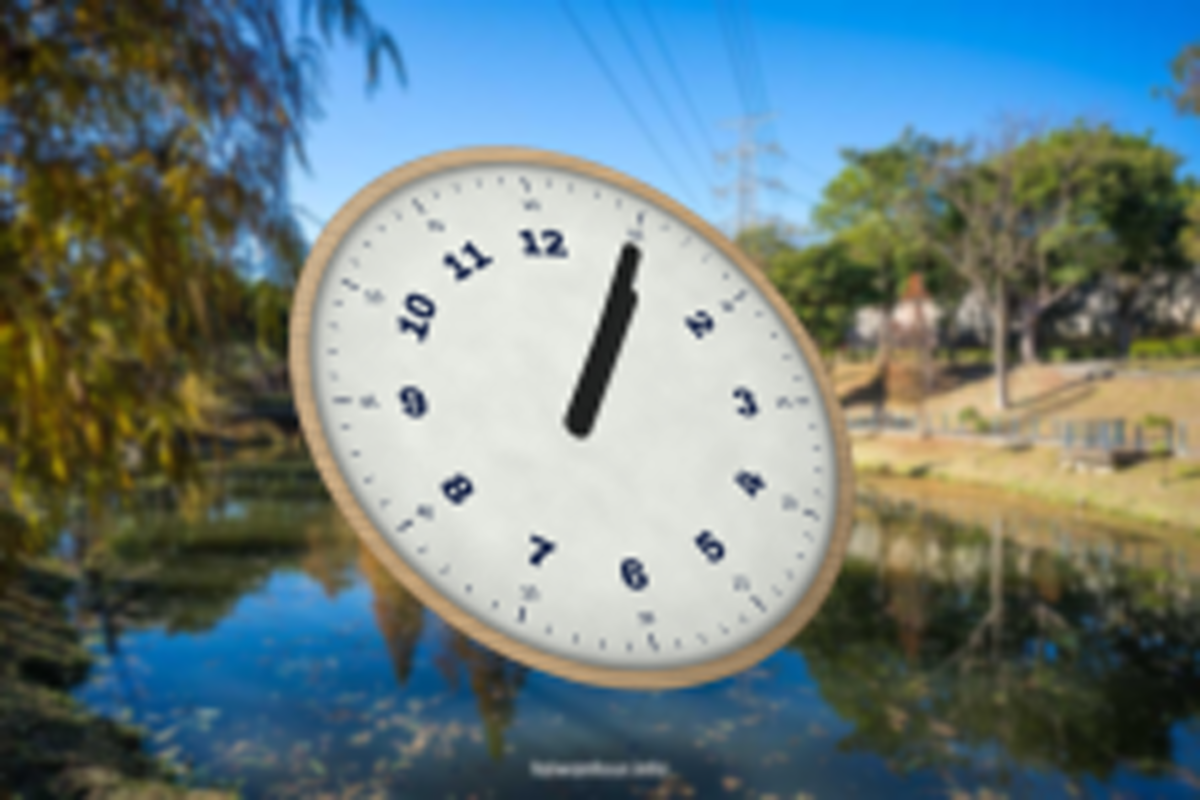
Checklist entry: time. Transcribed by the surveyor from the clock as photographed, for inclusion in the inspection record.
1:05
